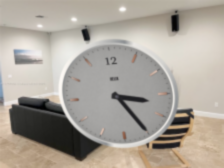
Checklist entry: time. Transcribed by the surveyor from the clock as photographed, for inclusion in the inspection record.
3:25
